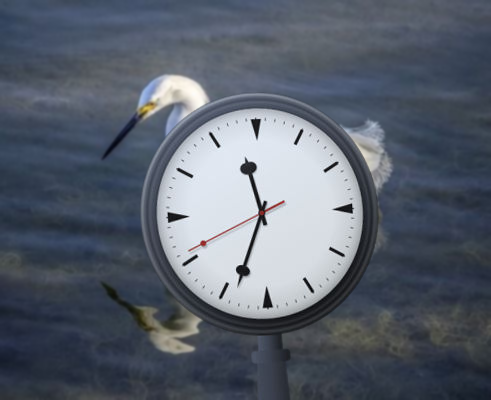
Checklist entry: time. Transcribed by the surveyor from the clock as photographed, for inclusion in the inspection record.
11:33:41
